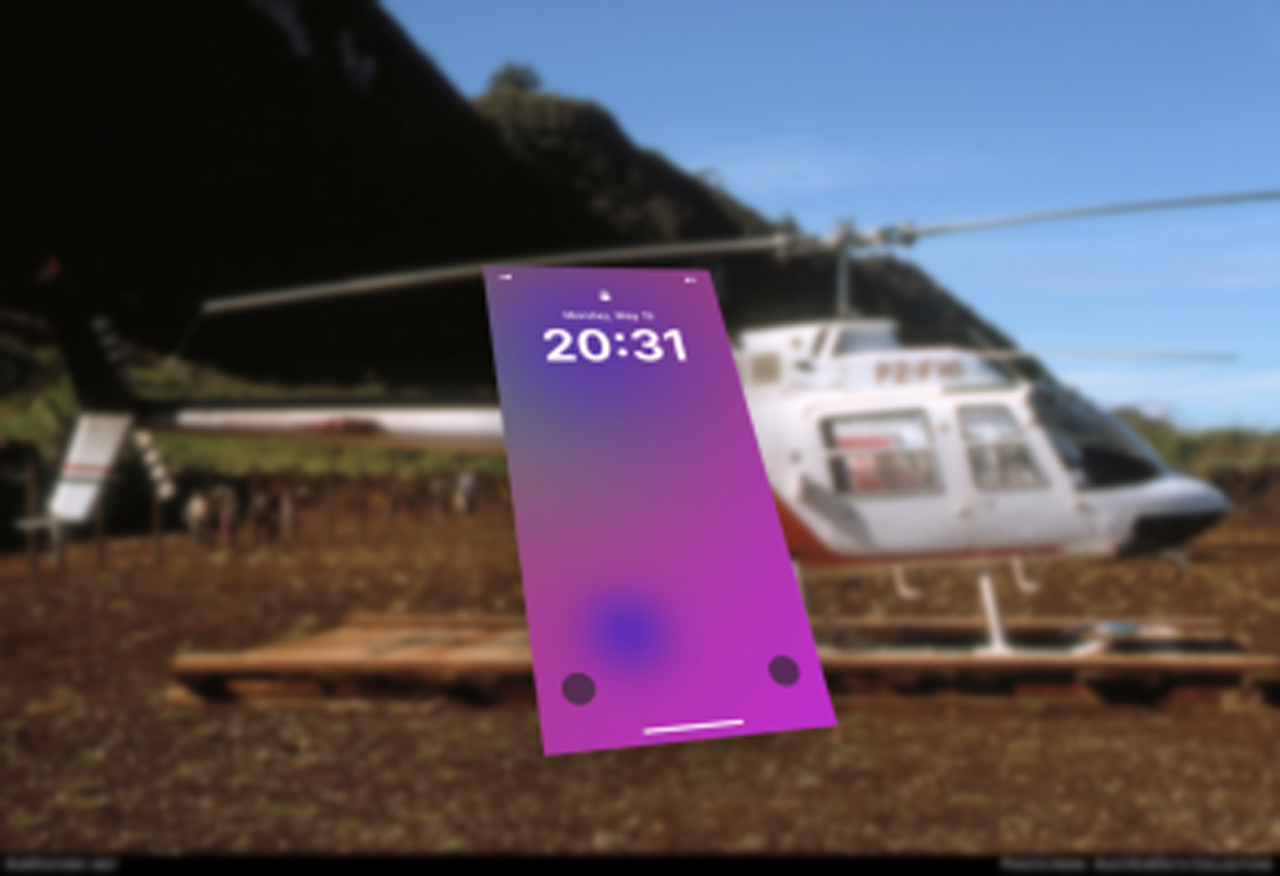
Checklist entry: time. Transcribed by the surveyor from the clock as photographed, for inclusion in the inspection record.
20:31
